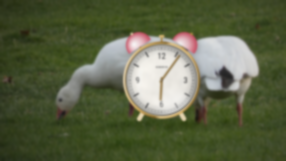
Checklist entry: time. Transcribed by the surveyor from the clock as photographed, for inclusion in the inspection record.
6:06
